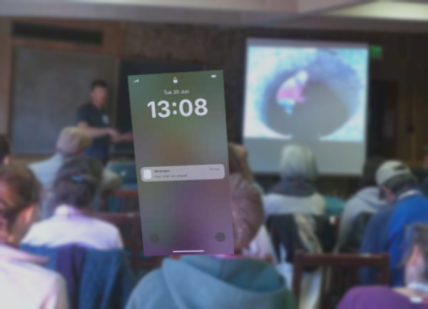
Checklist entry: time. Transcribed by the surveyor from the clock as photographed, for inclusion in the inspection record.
13:08
